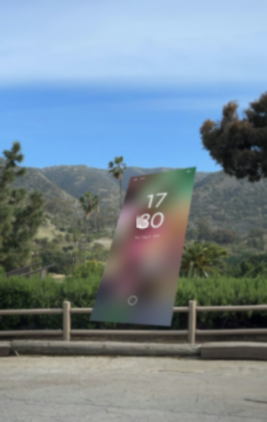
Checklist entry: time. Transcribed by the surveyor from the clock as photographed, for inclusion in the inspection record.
17:30
